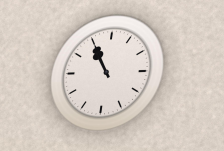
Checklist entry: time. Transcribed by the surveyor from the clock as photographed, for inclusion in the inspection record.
10:55
